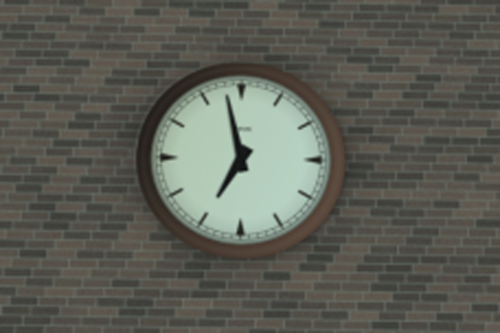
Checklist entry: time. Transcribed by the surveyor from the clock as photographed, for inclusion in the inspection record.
6:58
